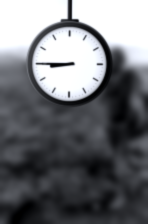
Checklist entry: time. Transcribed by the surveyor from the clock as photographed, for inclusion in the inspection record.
8:45
